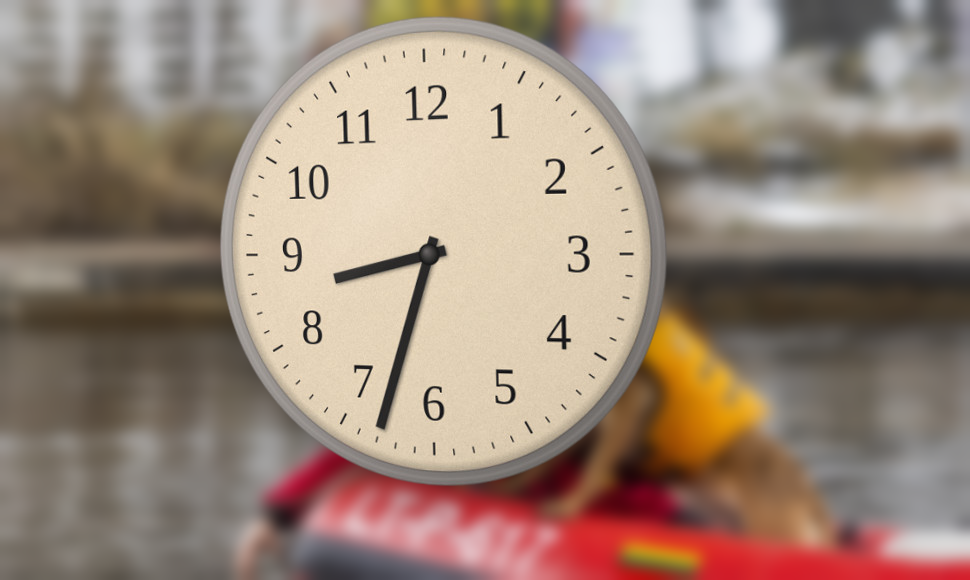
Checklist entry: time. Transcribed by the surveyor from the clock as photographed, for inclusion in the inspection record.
8:33
